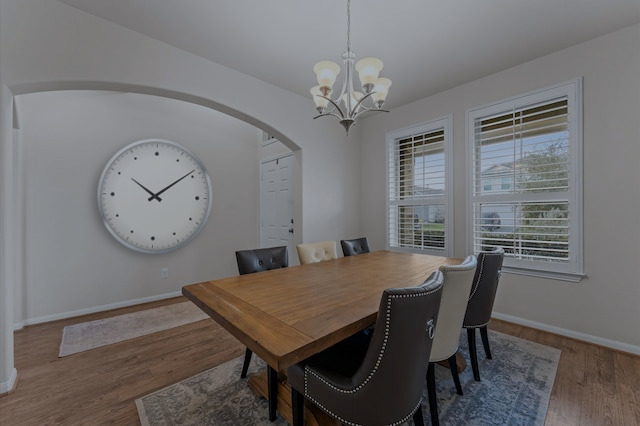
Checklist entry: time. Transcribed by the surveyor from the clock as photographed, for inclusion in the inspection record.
10:09
